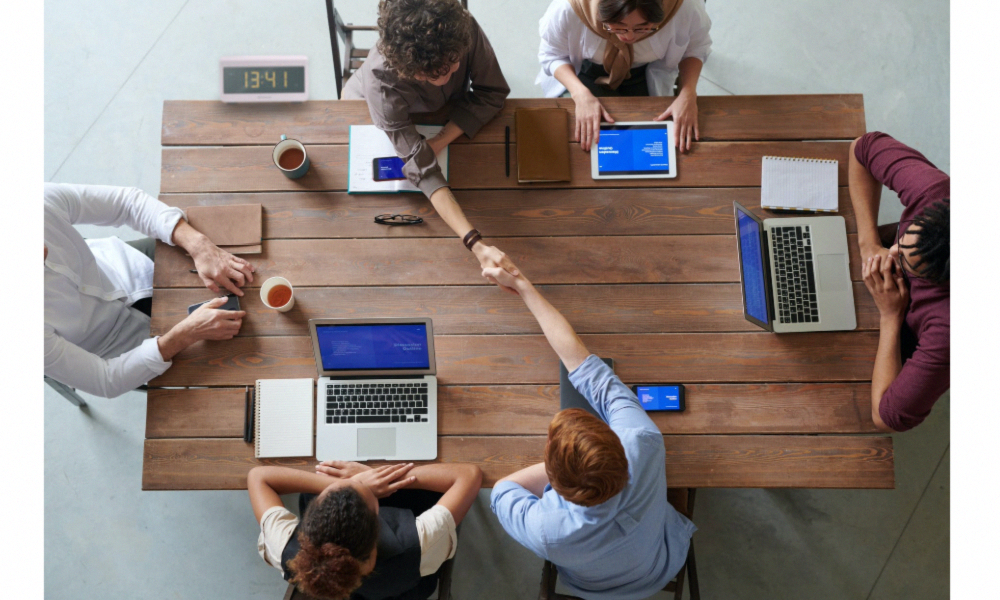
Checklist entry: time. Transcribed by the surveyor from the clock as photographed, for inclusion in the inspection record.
13:41
